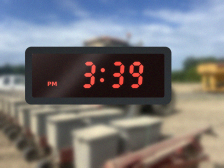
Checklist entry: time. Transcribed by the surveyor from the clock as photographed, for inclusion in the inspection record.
3:39
